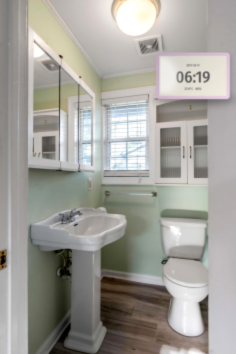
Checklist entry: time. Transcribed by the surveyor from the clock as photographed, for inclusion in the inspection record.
6:19
